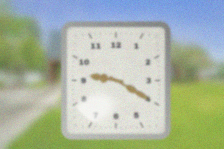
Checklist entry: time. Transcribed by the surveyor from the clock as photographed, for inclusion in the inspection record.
9:20
